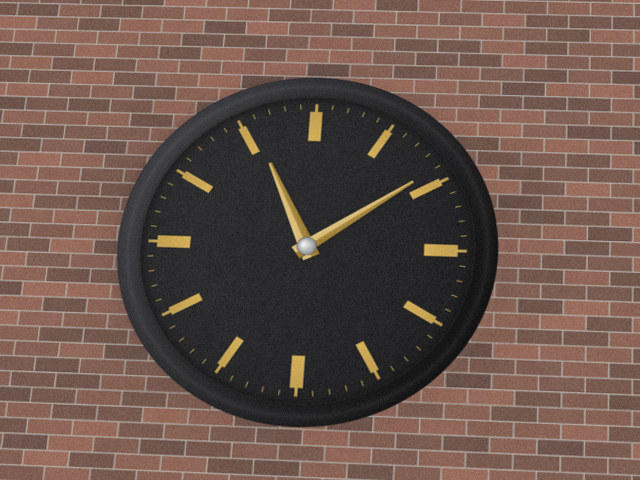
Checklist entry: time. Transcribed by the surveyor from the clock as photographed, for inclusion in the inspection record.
11:09
